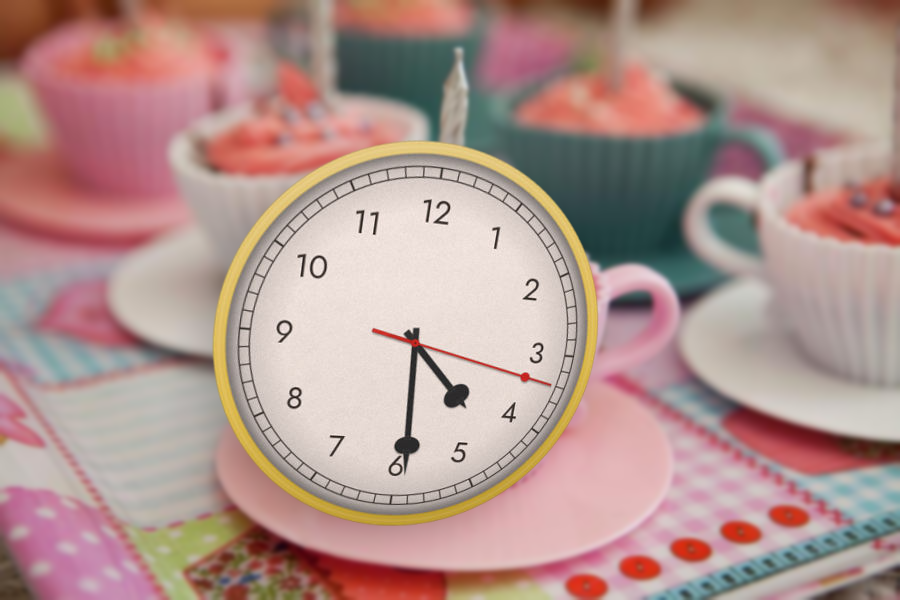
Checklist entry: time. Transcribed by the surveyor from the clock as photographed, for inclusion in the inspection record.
4:29:17
